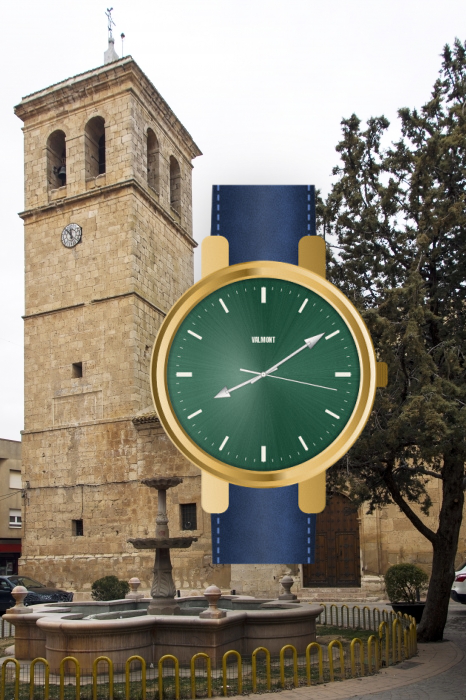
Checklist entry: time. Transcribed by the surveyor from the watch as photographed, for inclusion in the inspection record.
8:09:17
